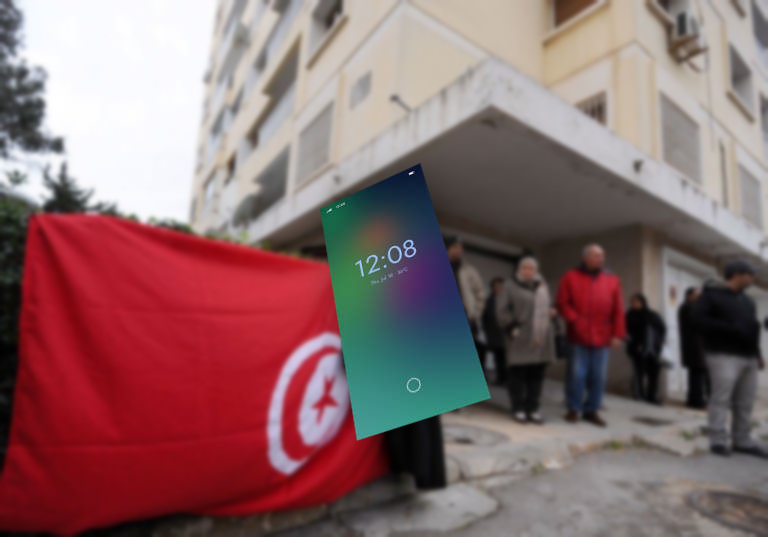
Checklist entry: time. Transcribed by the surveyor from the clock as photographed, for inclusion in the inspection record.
12:08
